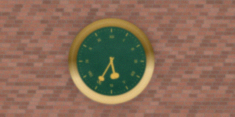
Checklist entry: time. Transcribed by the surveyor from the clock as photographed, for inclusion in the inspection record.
5:35
